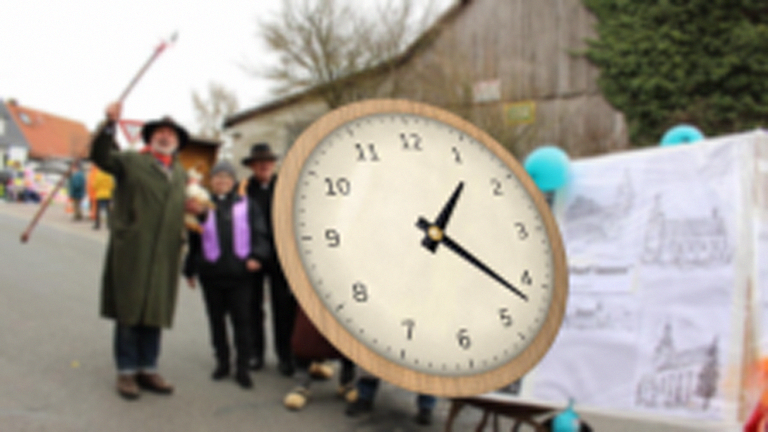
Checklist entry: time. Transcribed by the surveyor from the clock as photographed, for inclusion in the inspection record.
1:22
